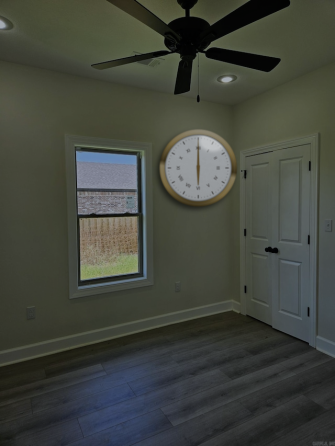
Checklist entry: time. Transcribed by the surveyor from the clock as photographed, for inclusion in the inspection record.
6:00
